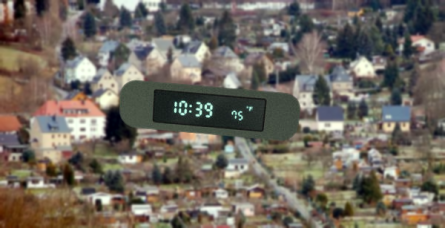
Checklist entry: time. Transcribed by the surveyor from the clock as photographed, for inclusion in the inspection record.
10:39
